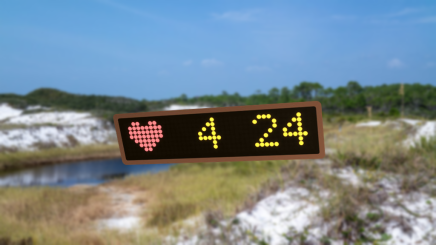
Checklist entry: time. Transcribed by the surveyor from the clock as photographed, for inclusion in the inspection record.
4:24
